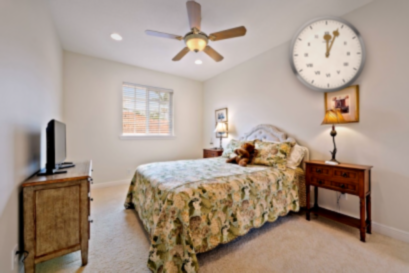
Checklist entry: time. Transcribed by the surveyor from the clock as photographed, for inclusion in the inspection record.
12:04
